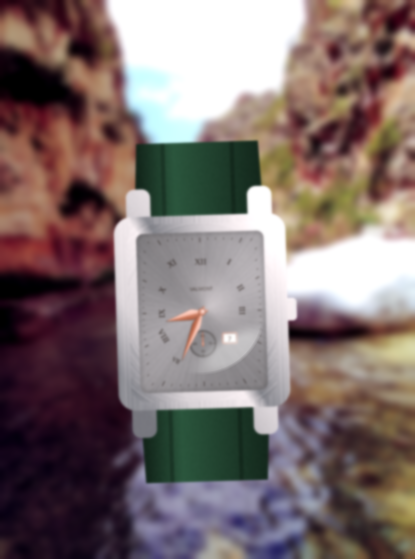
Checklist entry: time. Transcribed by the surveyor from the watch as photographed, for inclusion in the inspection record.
8:34
